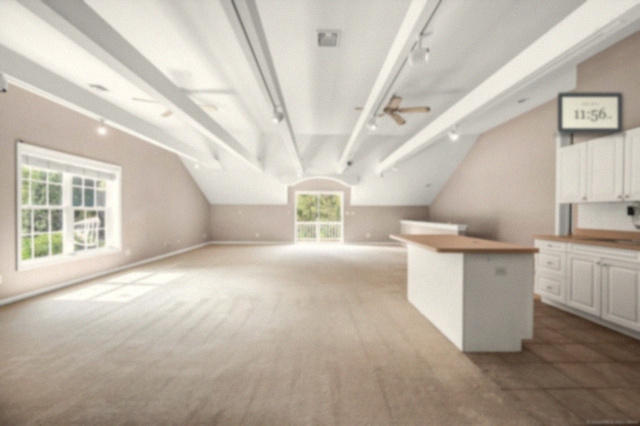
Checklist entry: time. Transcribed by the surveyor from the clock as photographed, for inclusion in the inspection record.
11:56
